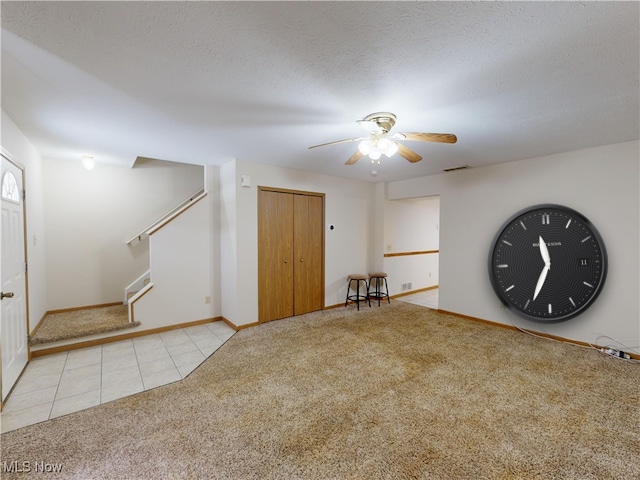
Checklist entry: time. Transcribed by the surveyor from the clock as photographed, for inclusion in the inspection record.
11:34
